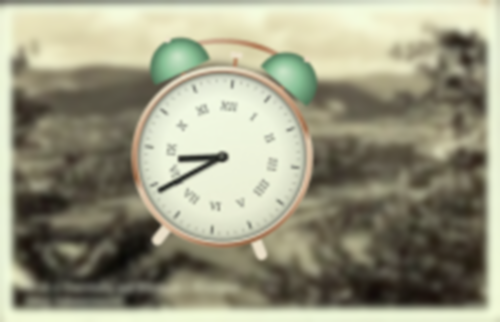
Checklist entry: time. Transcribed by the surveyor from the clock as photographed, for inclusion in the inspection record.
8:39
